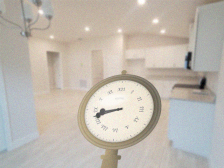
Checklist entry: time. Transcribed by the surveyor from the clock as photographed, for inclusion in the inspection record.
8:42
